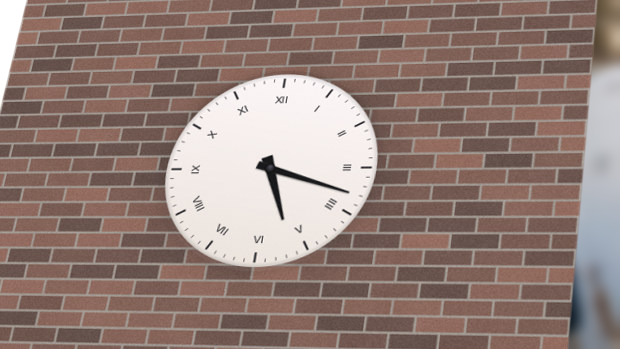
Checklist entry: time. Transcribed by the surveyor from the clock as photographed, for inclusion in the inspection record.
5:18
